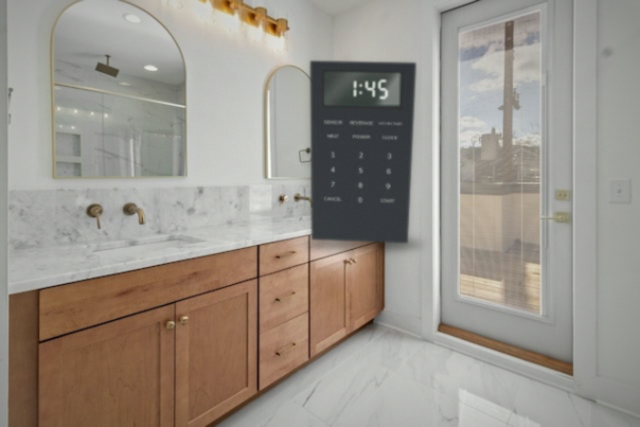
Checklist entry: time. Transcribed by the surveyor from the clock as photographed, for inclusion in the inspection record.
1:45
